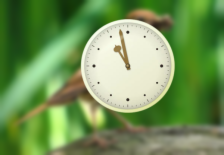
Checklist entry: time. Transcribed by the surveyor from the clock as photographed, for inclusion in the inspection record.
10:58
